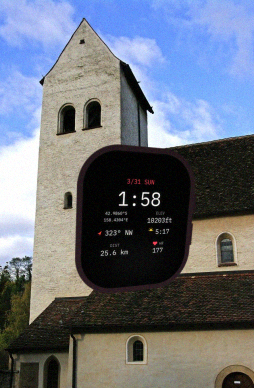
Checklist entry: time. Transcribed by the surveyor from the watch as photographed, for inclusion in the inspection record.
1:58
